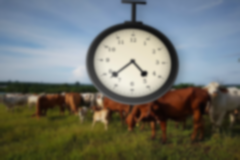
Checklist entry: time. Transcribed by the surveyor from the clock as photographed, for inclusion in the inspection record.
4:38
